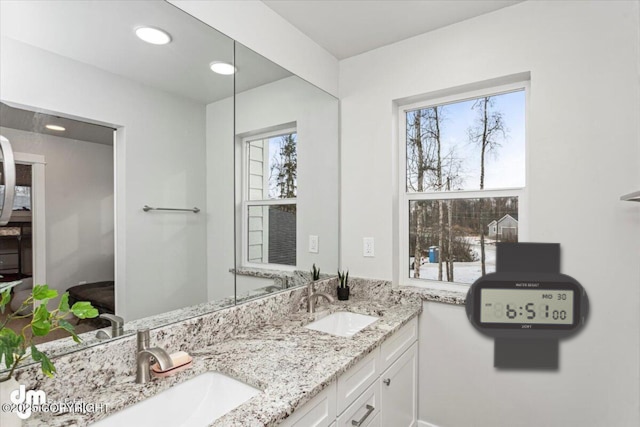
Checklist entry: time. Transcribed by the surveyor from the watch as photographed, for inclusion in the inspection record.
6:51:00
